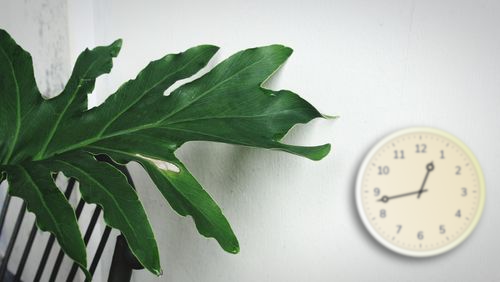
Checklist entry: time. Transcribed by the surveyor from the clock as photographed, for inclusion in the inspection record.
12:43
